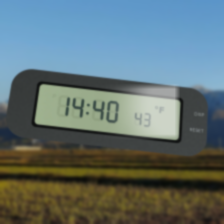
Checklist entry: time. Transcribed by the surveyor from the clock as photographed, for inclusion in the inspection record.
14:40
